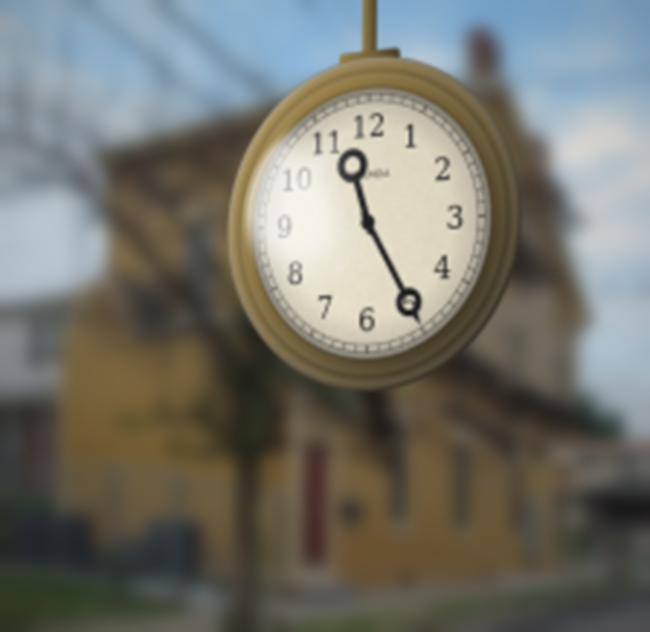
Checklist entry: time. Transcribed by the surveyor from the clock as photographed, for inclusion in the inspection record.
11:25
